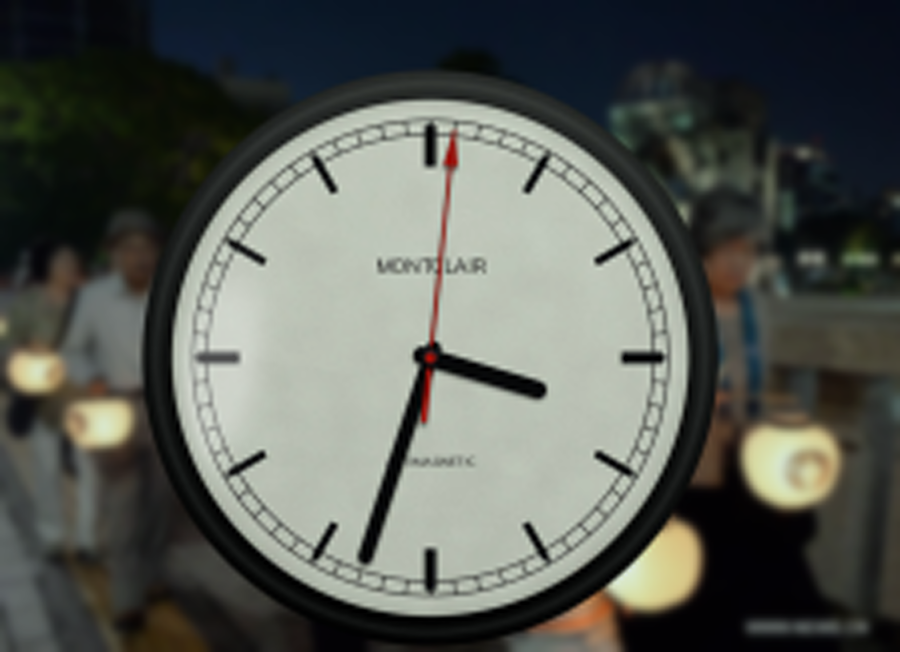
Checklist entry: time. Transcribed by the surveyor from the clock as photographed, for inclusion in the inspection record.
3:33:01
